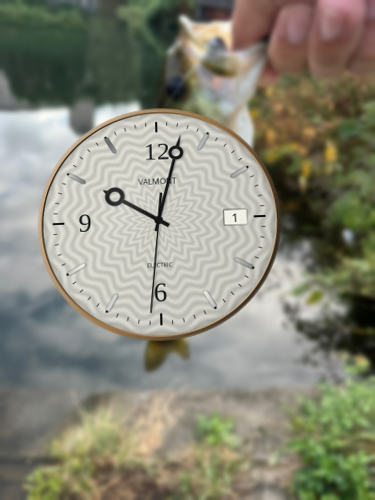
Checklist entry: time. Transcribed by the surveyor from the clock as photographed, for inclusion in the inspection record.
10:02:31
